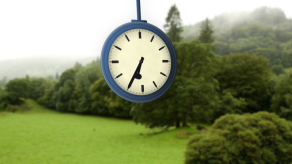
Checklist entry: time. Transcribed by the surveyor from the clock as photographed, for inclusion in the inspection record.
6:35
